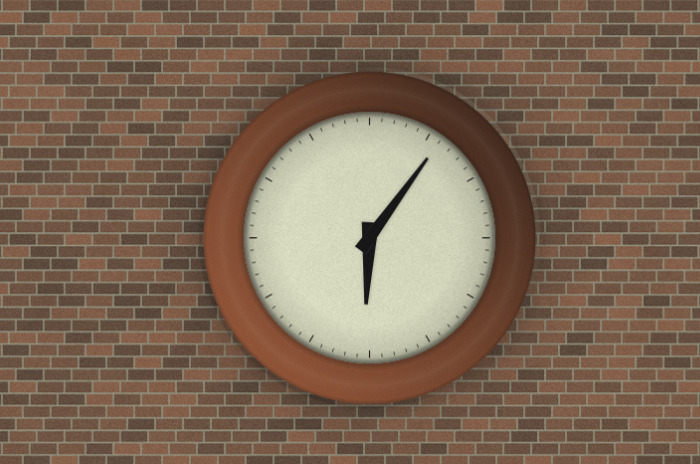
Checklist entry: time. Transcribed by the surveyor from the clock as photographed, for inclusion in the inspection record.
6:06
